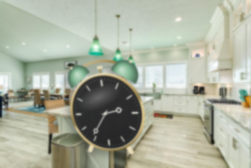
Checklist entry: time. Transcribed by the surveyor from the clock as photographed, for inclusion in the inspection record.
2:36
